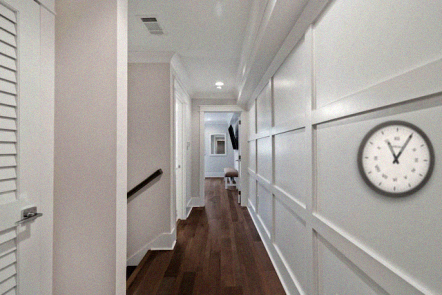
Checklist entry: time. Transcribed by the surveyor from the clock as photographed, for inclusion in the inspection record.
11:05
